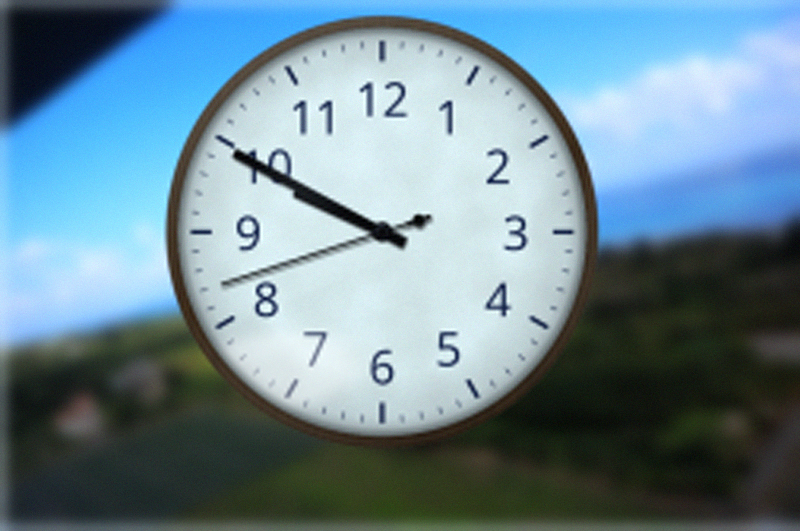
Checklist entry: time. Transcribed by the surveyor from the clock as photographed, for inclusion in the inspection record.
9:49:42
